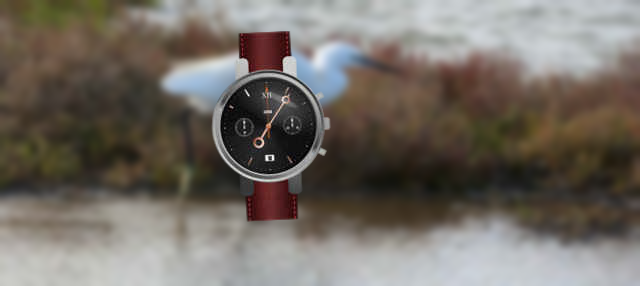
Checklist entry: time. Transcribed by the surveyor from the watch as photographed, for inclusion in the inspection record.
7:06
